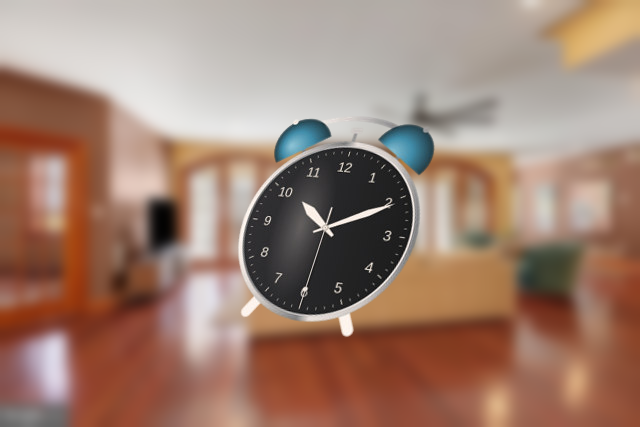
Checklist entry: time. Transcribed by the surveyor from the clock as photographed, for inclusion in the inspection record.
10:10:30
